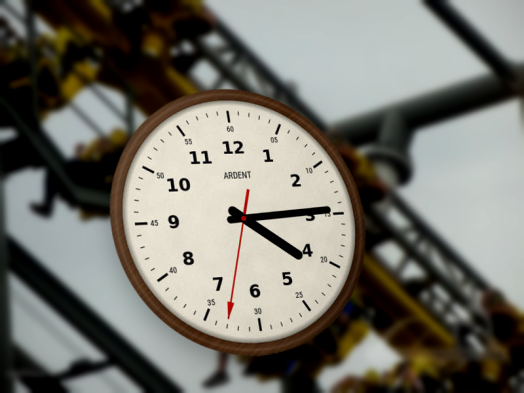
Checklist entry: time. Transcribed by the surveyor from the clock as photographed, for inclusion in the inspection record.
4:14:33
